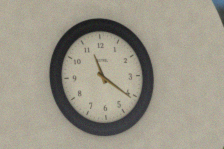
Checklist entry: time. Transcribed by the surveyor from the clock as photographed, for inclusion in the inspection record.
11:21
